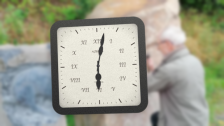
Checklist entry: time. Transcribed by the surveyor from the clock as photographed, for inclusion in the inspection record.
6:02
